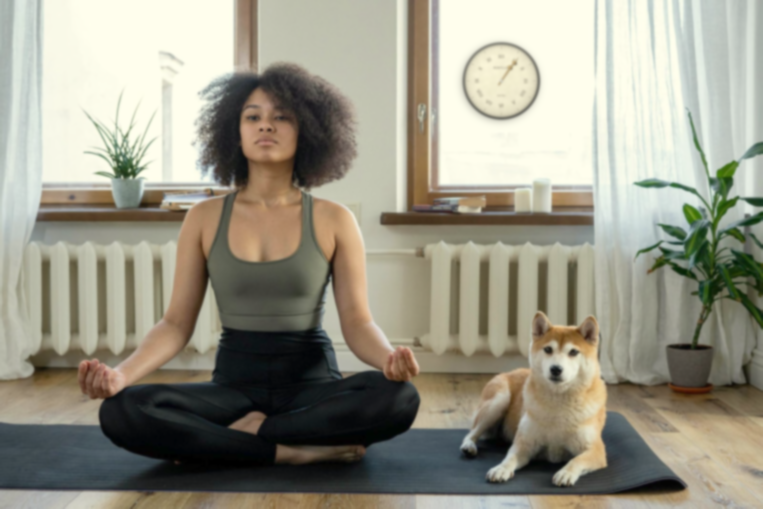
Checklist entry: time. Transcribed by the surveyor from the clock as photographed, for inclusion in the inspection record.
1:06
